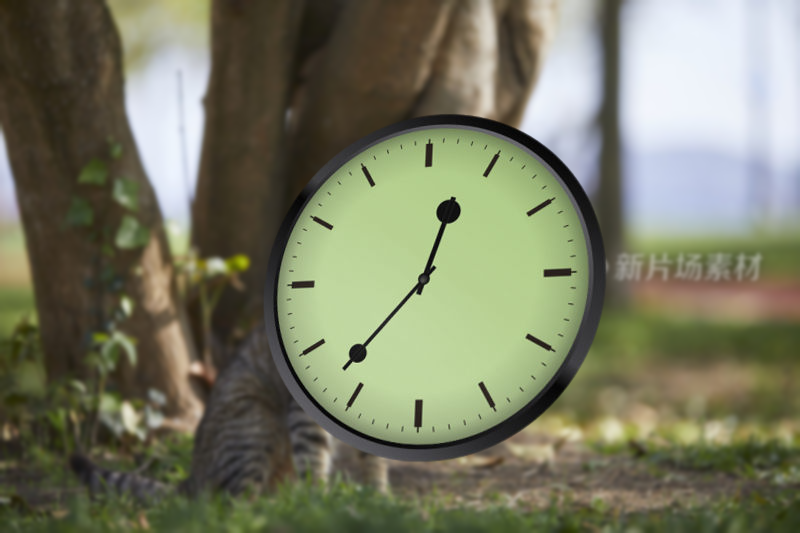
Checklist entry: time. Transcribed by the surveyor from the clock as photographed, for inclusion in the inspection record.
12:37
